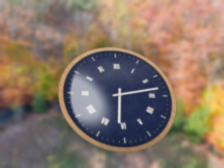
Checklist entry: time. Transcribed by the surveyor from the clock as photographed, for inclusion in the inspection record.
6:13
